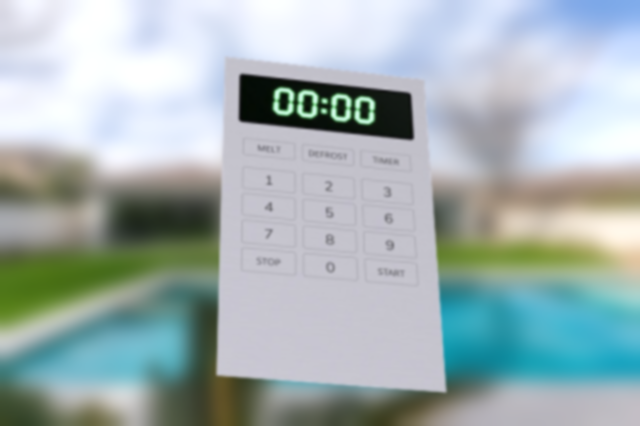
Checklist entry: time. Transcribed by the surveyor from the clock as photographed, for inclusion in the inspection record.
0:00
